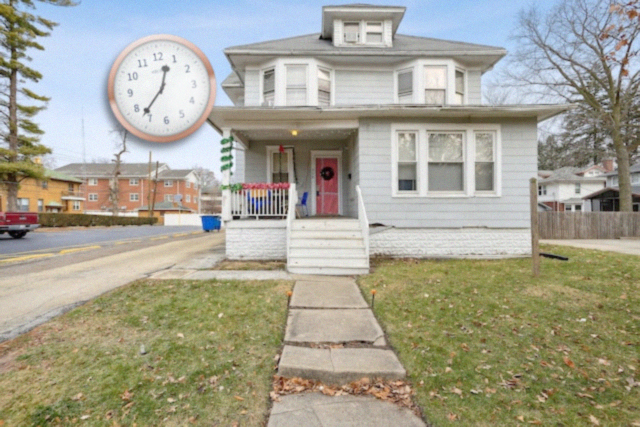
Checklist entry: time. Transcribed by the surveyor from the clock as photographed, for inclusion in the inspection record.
12:37
